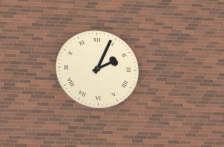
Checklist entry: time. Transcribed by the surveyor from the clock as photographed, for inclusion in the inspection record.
2:04
